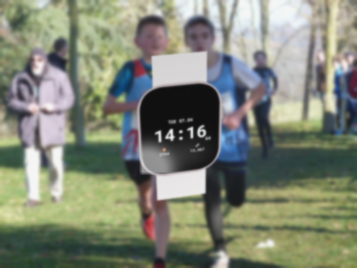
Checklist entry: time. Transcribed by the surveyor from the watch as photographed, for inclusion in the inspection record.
14:16
